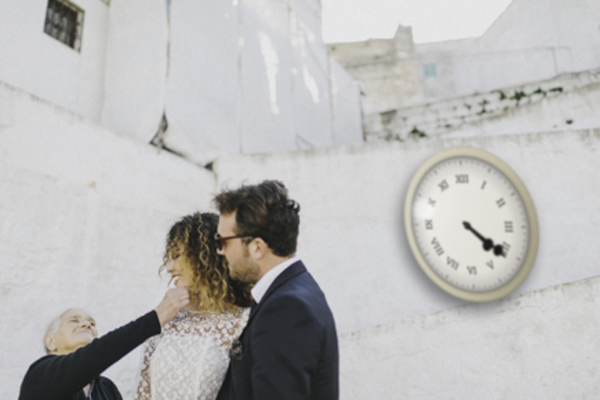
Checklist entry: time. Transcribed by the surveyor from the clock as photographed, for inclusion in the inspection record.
4:21
